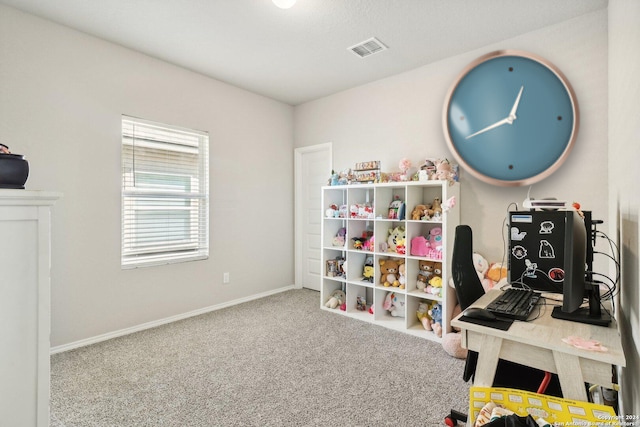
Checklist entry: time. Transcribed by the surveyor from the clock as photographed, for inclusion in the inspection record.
12:41
